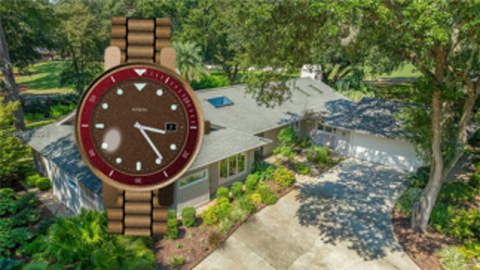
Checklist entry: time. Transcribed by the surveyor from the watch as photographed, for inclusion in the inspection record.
3:24
